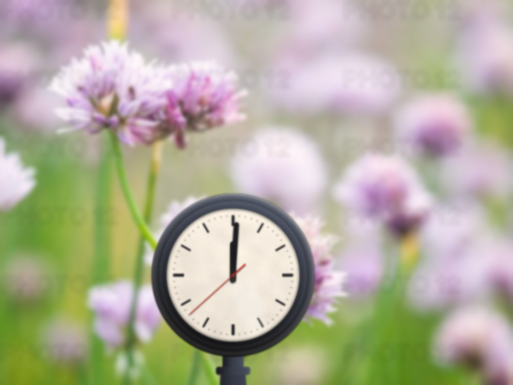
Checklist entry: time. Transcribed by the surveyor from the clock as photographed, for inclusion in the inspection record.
12:00:38
